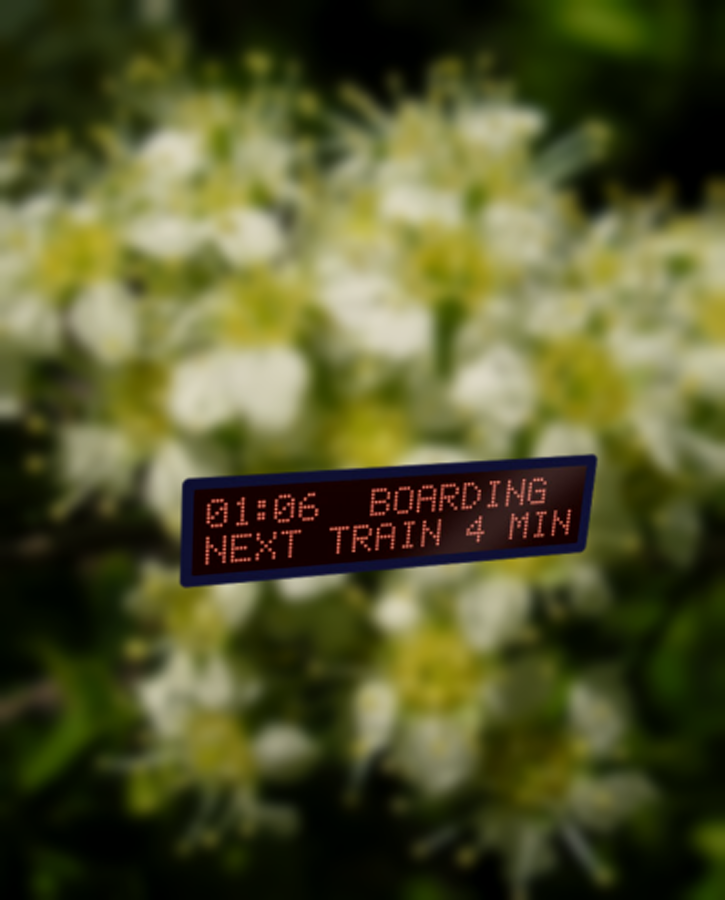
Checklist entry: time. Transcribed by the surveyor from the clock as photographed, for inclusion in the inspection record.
1:06
